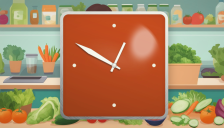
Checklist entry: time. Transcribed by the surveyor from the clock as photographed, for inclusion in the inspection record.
12:50
